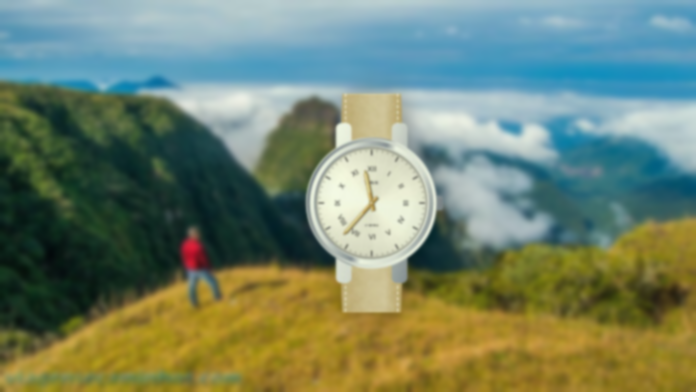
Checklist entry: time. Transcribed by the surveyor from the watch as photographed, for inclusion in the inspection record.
11:37
